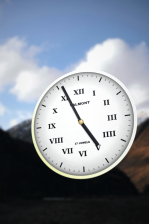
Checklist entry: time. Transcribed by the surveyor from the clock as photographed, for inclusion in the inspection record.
4:56
